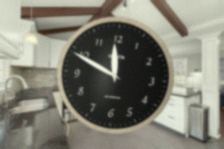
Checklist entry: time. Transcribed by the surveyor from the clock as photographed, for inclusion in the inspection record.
11:49
